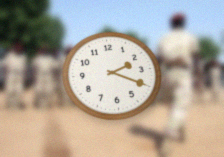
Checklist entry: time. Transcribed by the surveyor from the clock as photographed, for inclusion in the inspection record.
2:20
